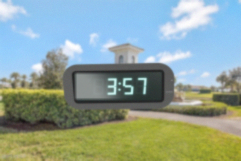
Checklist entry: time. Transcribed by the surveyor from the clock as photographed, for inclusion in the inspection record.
3:57
